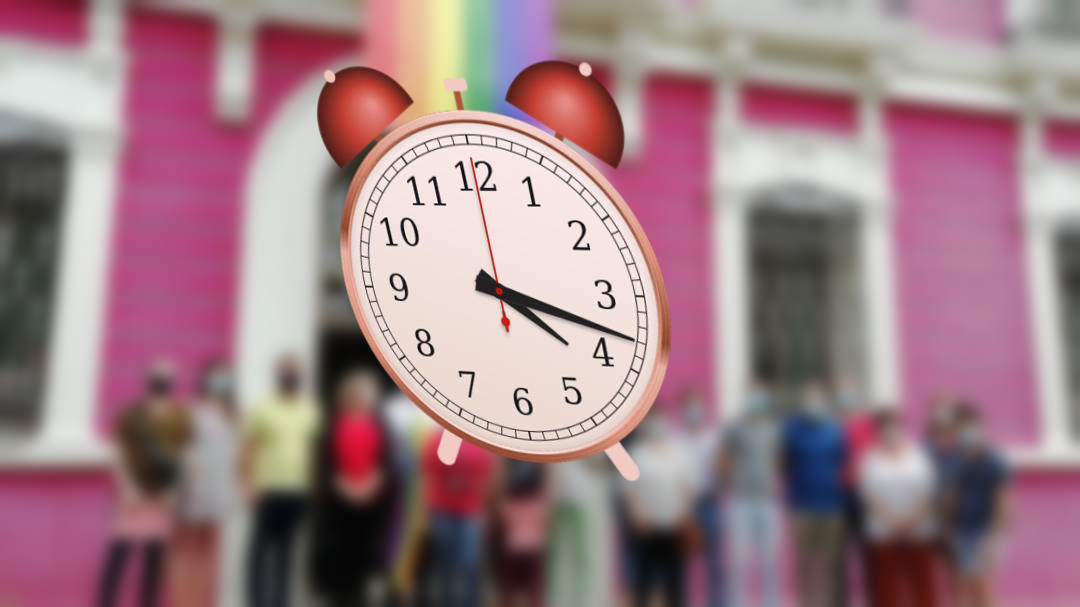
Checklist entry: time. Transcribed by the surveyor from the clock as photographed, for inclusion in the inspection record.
4:18:00
